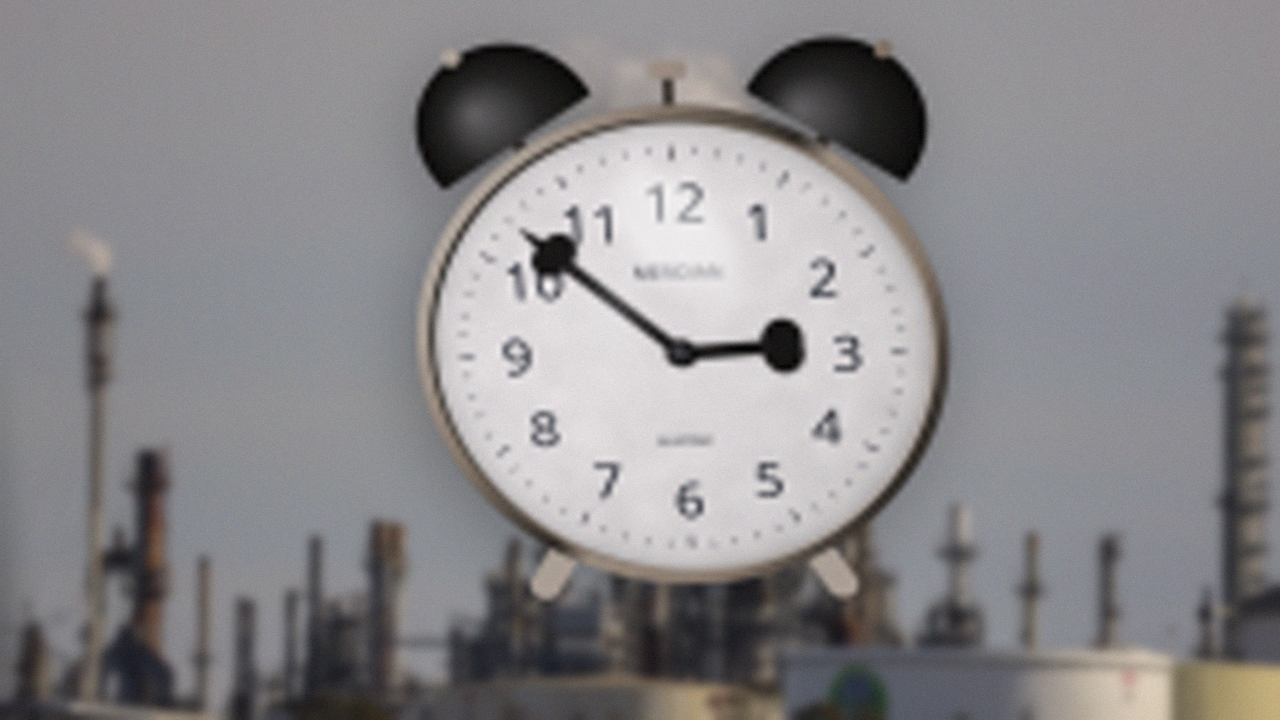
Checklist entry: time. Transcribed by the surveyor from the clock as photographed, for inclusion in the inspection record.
2:52
